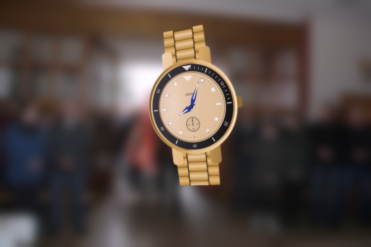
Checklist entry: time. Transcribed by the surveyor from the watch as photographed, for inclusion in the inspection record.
8:04
